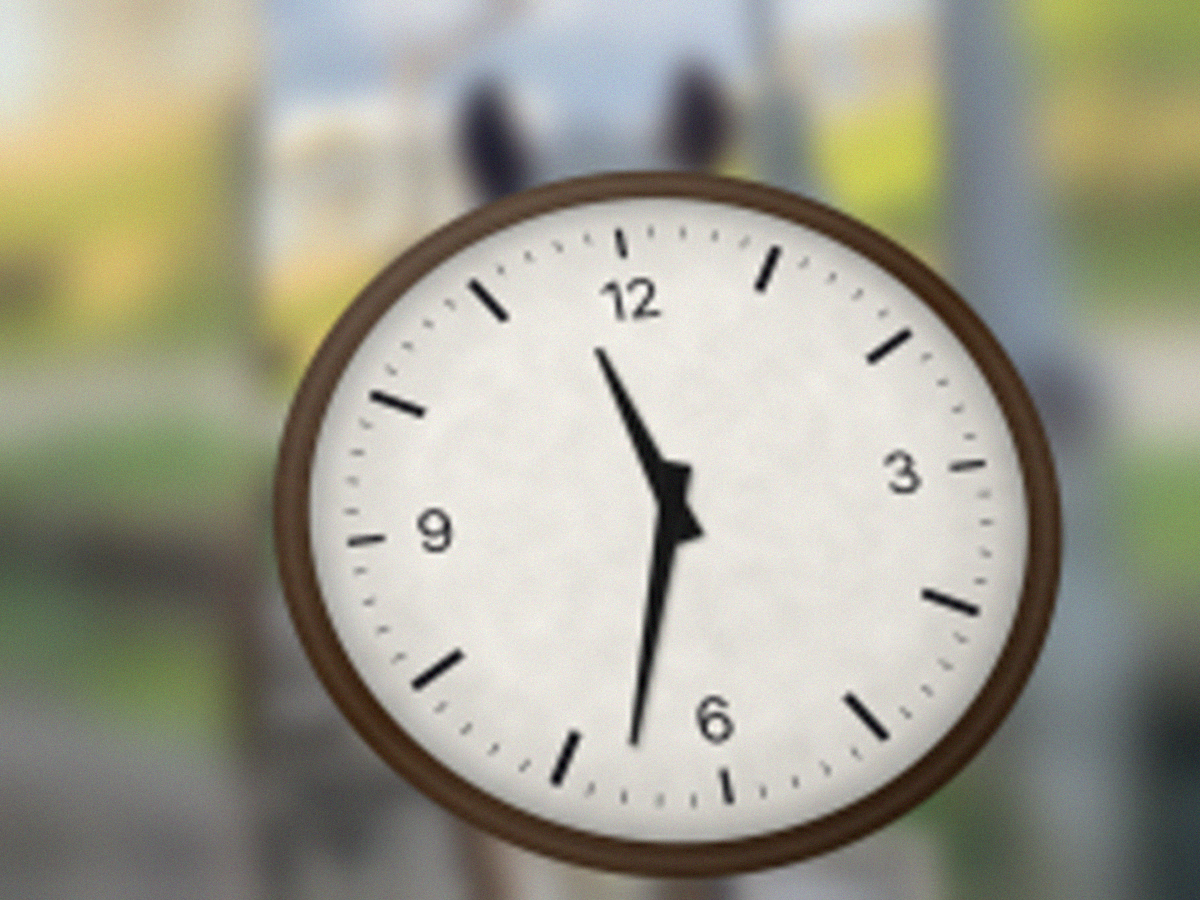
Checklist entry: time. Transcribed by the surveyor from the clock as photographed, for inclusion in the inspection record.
11:33
